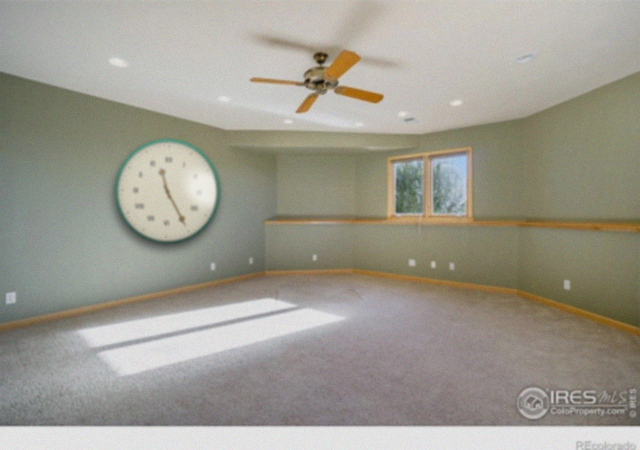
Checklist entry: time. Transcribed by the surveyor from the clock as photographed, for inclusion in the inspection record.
11:25
